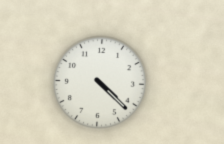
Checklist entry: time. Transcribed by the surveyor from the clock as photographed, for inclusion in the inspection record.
4:22
